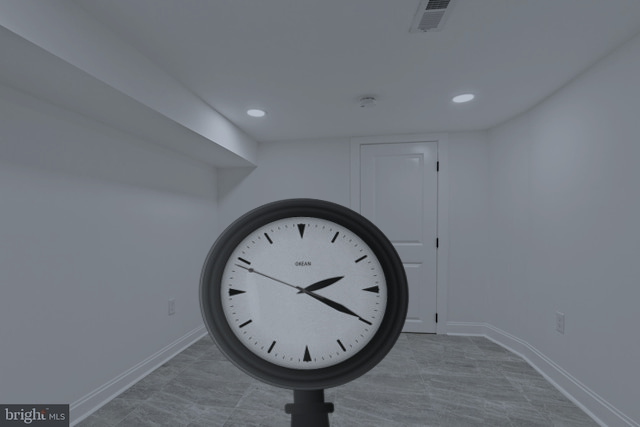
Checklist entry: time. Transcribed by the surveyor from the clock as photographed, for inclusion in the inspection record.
2:19:49
